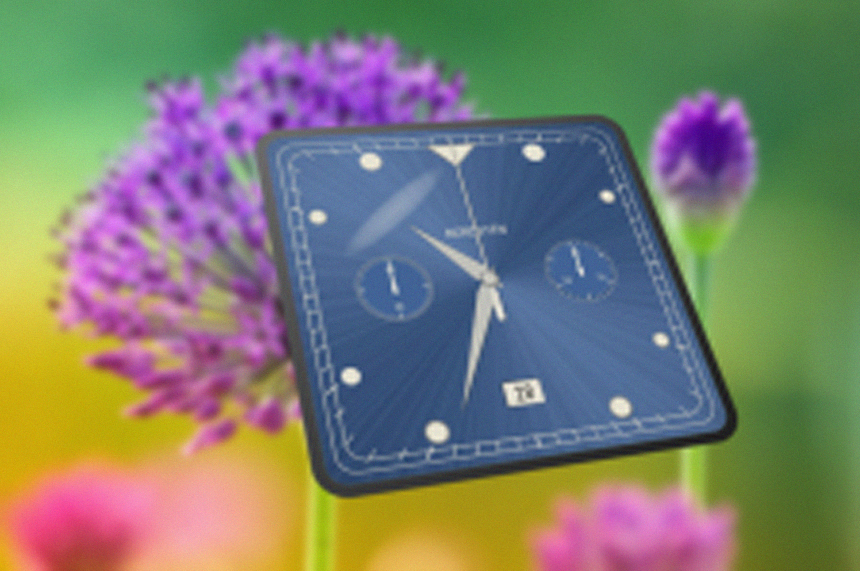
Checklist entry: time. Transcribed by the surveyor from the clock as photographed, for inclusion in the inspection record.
10:34
